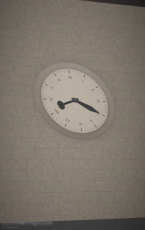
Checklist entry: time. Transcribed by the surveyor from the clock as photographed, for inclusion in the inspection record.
8:20
